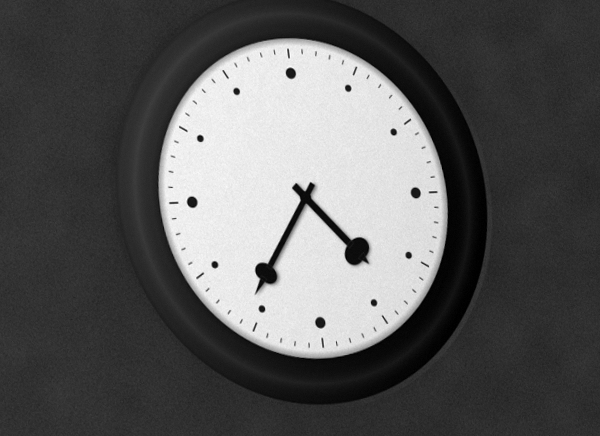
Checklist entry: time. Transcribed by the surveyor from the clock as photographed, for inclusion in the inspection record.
4:36
